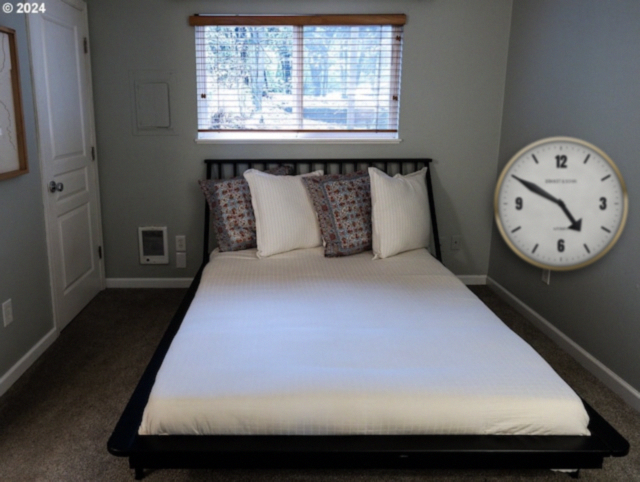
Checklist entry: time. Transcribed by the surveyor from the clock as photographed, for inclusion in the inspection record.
4:50
